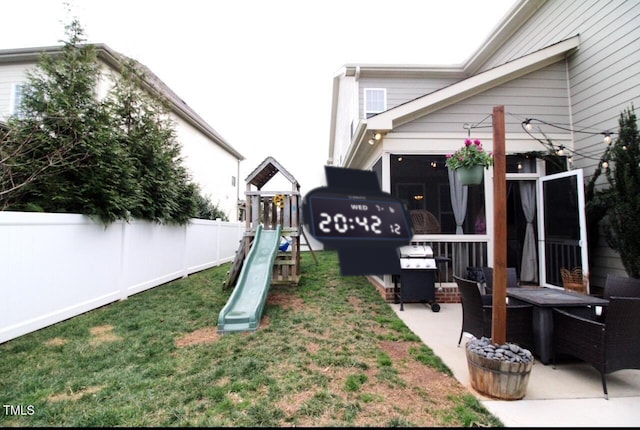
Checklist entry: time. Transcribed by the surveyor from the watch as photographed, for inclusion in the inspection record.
20:42:12
